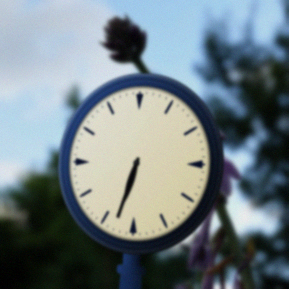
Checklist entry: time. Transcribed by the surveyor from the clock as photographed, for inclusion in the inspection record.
6:33
